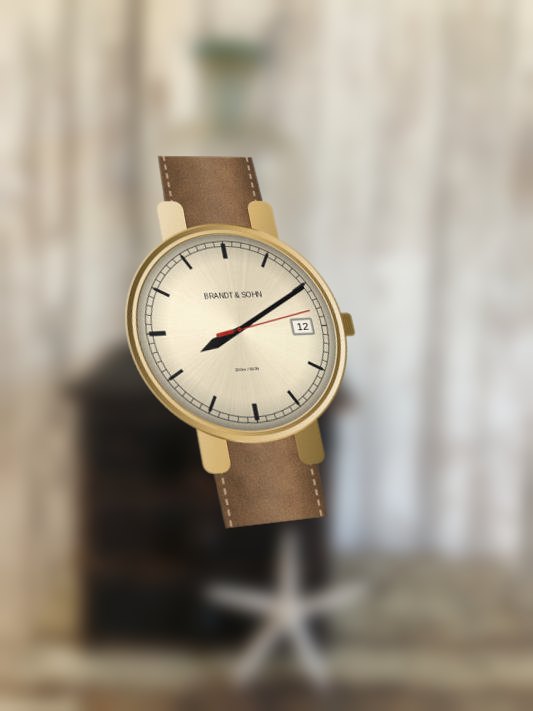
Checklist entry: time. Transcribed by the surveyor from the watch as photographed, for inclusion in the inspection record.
8:10:13
